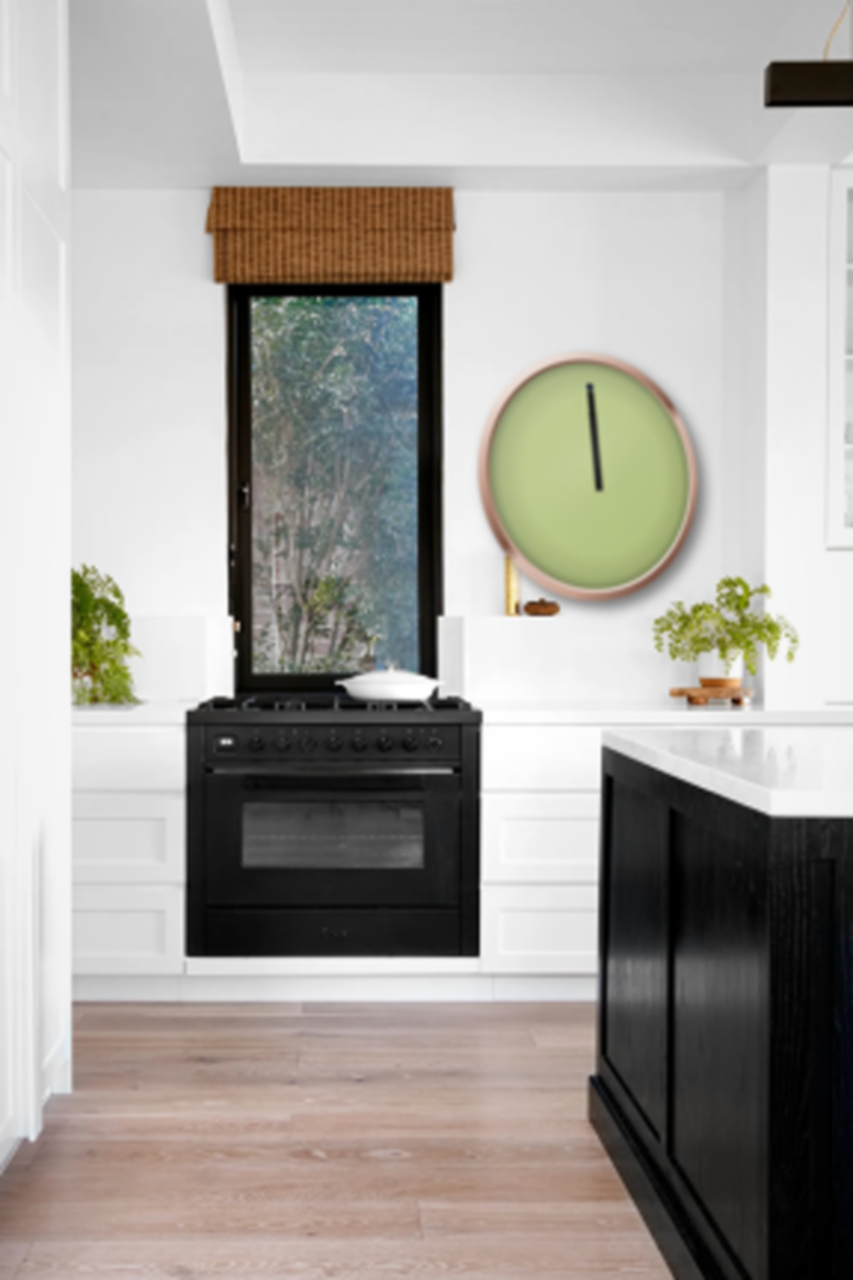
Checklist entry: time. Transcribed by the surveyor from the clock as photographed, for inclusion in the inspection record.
12:00
